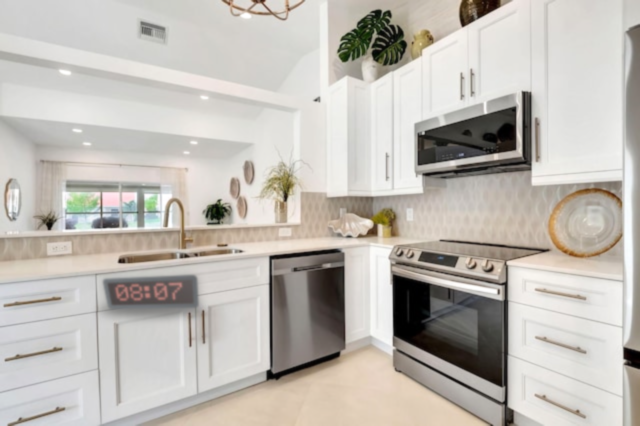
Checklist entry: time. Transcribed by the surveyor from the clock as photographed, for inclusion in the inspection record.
8:07
